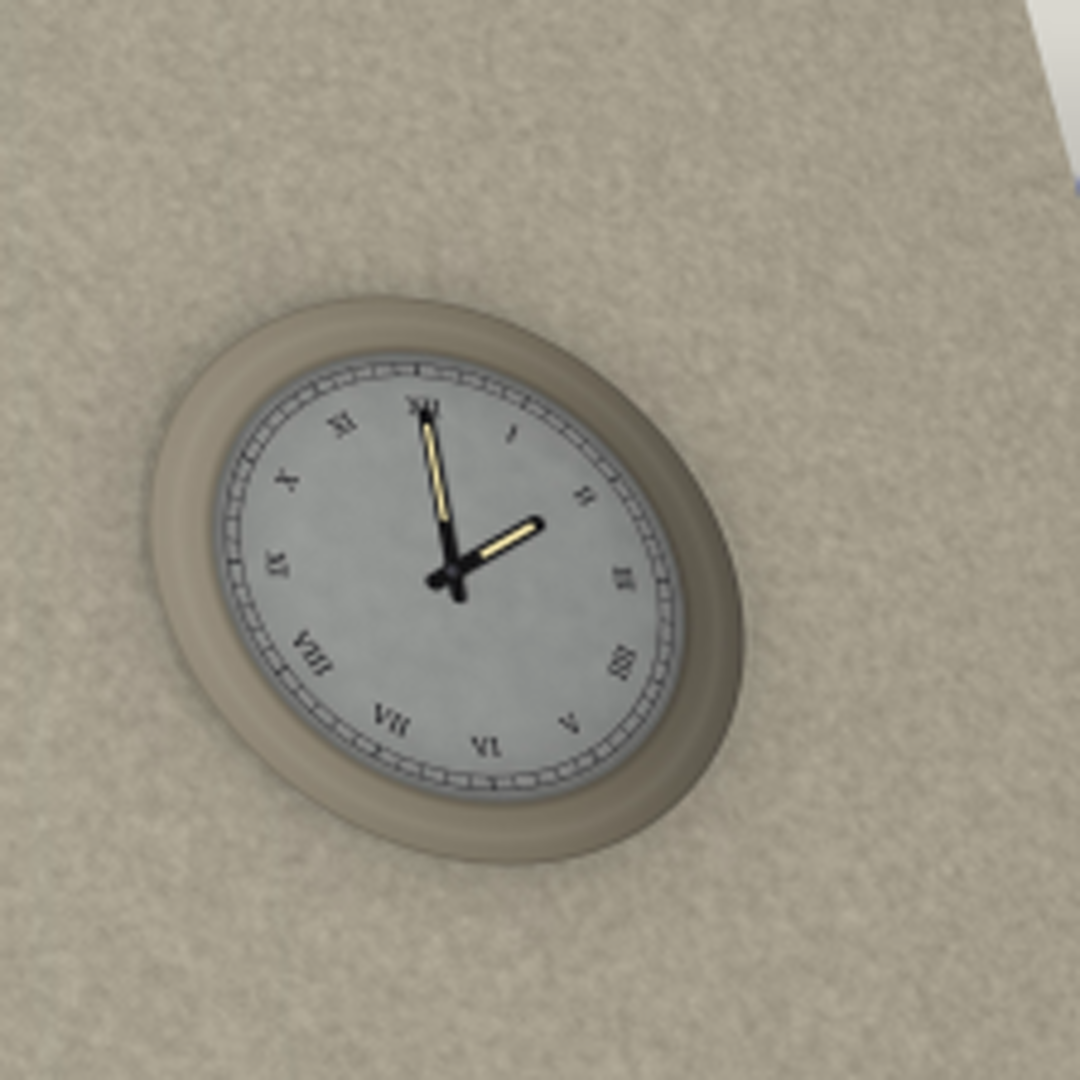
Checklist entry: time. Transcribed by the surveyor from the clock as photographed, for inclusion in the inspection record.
2:00
